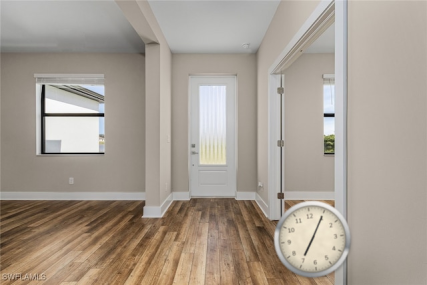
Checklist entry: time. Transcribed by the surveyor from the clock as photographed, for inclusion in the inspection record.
7:05
